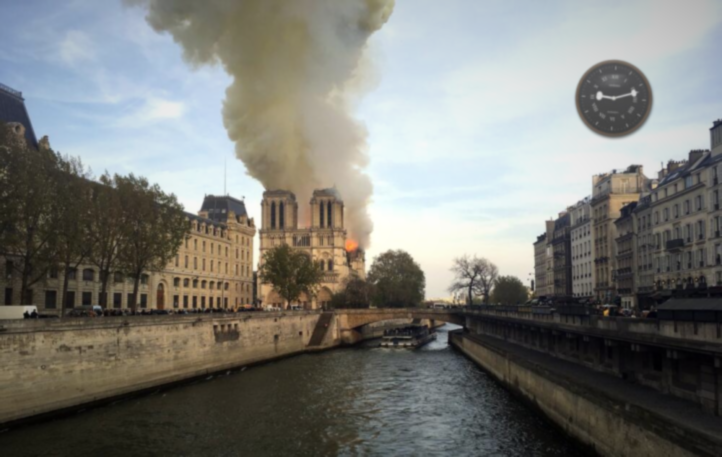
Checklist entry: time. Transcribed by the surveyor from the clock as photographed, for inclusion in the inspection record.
9:12
